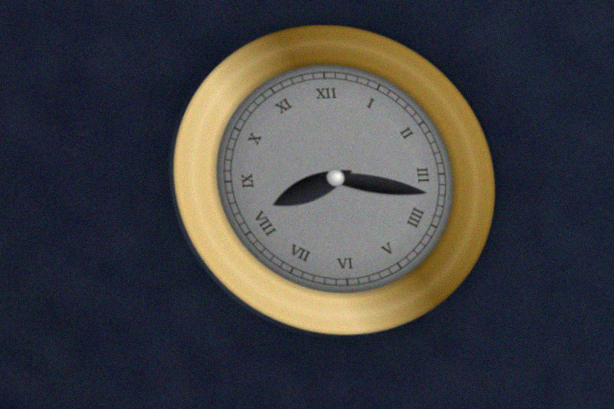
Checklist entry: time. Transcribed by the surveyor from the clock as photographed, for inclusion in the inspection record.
8:17
